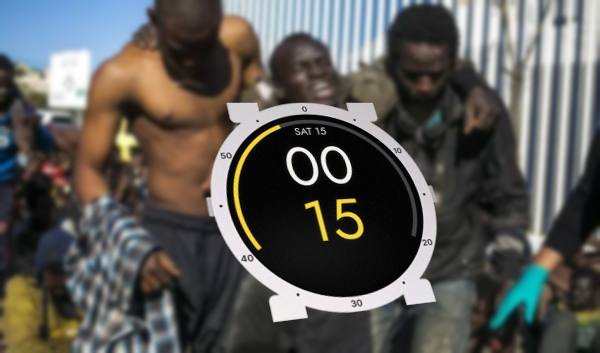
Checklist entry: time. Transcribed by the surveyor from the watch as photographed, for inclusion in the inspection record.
0:15
